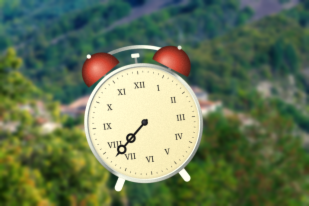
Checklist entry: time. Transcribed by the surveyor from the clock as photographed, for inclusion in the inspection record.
7:38
